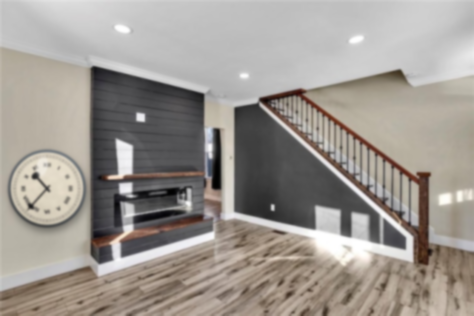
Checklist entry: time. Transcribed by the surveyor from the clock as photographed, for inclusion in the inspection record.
10:37
